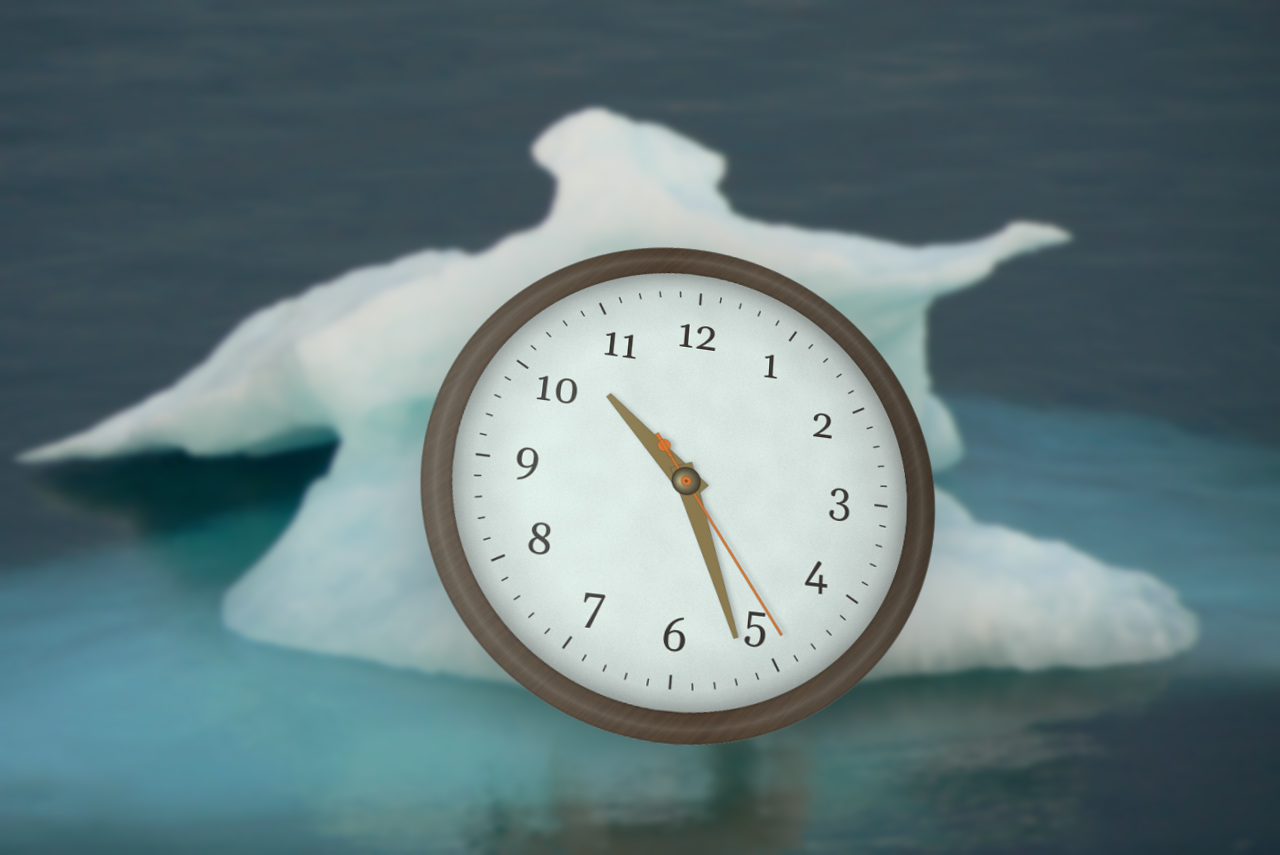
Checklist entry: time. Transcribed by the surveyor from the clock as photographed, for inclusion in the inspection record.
10:26:24
